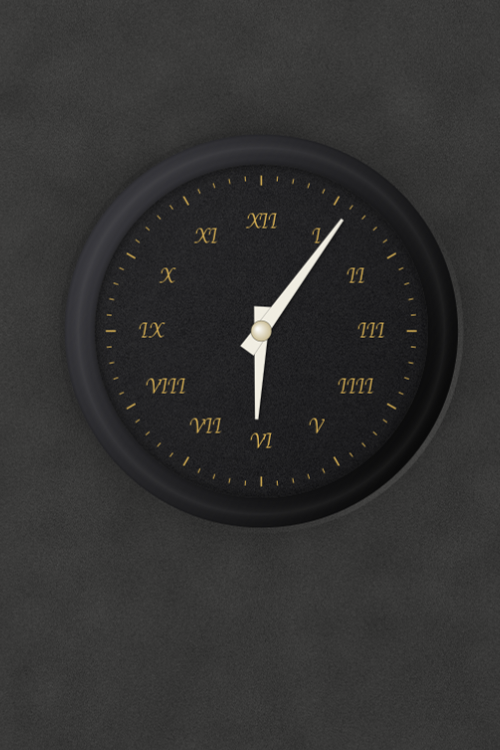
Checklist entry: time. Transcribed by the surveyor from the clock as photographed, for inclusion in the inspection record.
6:06
